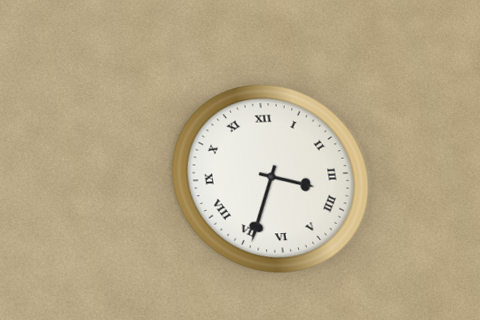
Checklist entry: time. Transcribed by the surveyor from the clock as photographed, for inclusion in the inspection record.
3:34
